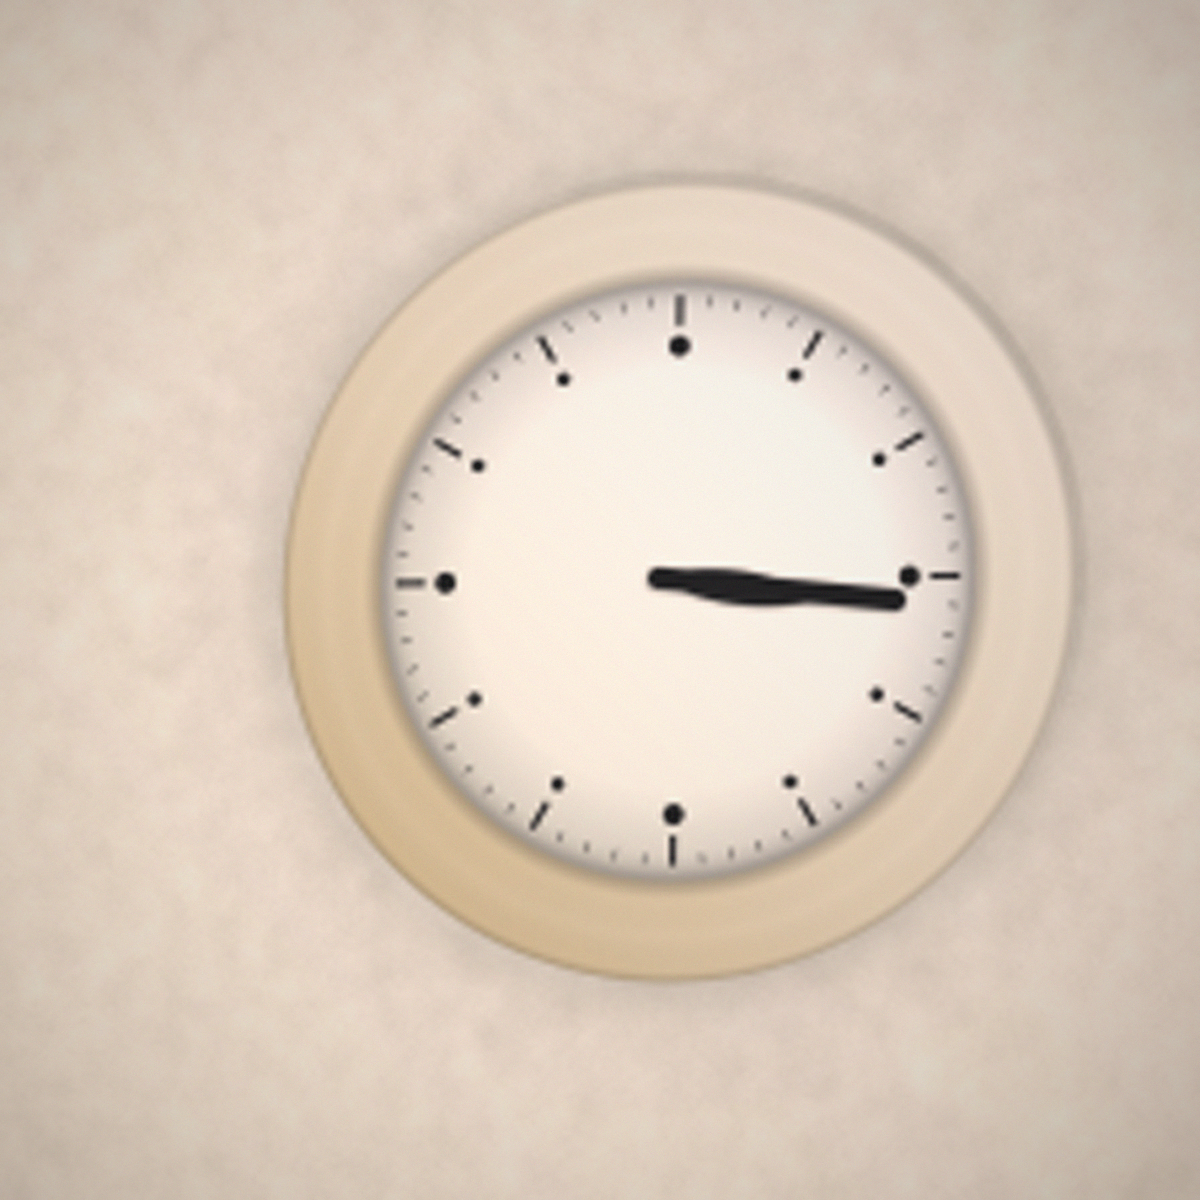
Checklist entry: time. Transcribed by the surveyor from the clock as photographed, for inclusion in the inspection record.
3:16
